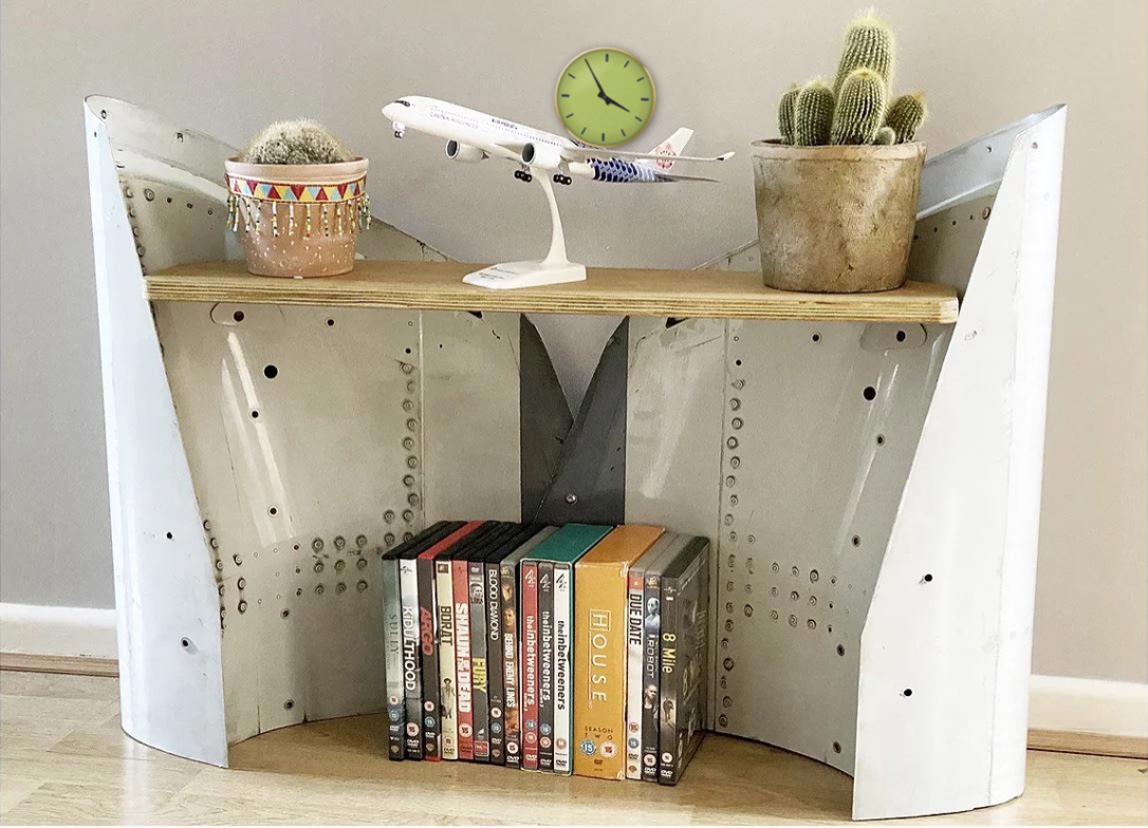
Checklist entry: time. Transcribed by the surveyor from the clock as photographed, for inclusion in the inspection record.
3:55
